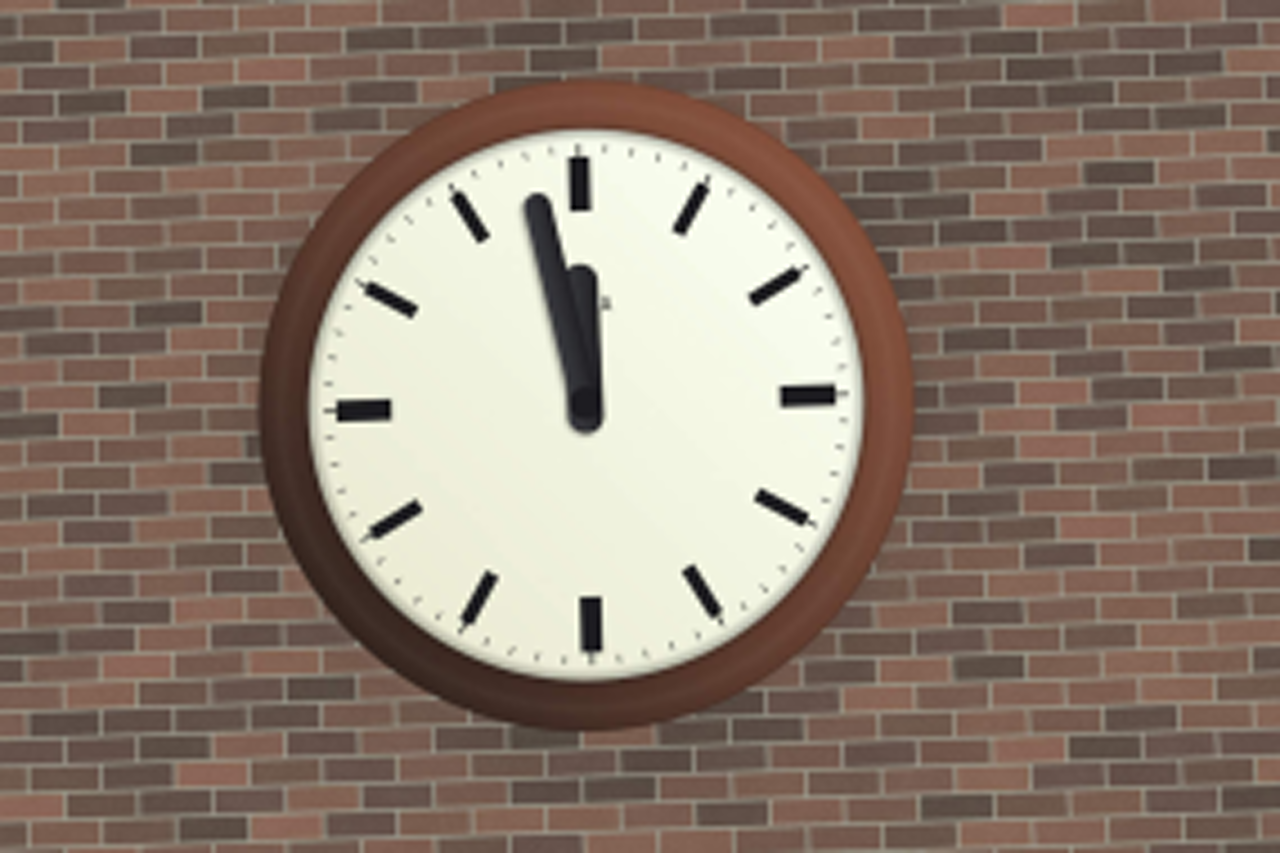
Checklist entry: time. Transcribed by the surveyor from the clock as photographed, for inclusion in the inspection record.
11:58
